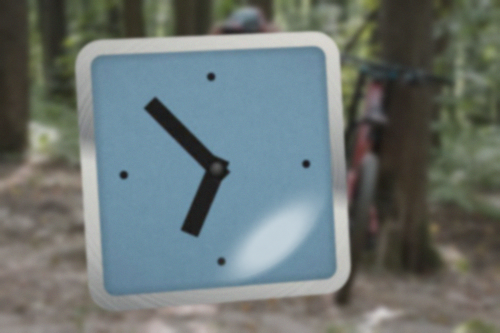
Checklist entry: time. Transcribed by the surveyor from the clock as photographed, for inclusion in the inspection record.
6:53
